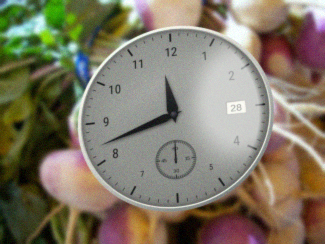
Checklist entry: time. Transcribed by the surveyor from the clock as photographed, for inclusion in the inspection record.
11:42
